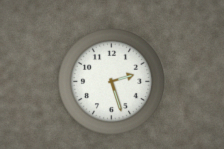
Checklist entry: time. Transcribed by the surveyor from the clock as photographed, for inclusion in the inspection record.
2:27
